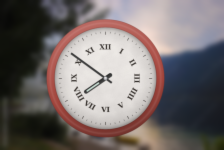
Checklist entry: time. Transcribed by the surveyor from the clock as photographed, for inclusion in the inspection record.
7:51
